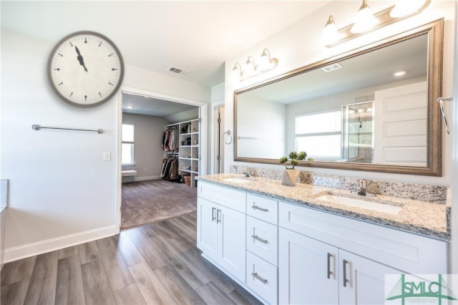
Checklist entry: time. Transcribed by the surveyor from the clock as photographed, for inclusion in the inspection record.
10:56
